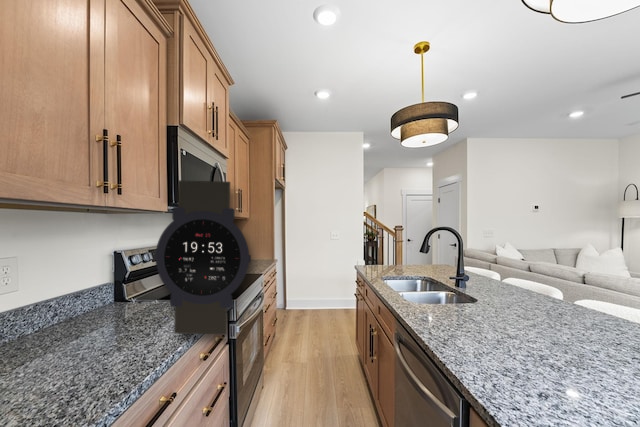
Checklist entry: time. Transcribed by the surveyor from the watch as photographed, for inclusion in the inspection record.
19:53
